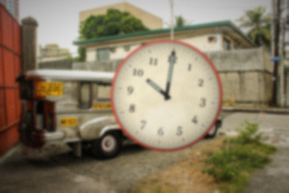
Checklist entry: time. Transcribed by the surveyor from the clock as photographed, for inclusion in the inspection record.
10:00
